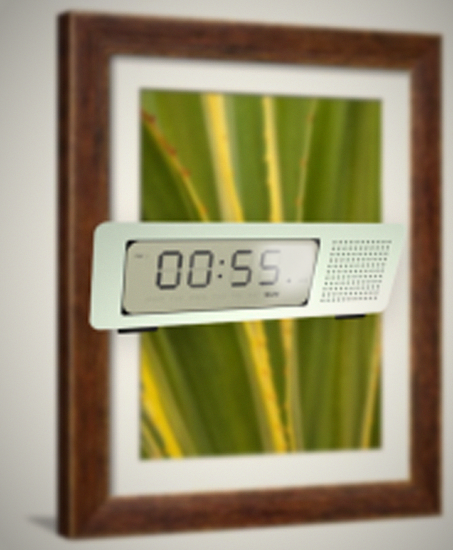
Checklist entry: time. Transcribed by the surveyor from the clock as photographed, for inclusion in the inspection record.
0:55
